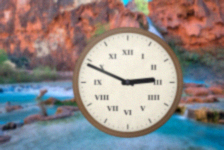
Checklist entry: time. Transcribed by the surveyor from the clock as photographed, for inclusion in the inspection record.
2:49
